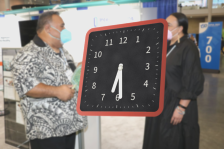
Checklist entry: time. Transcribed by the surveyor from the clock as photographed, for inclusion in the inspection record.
6:29
